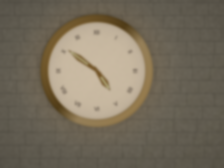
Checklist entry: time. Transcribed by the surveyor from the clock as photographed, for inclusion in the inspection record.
4:51
